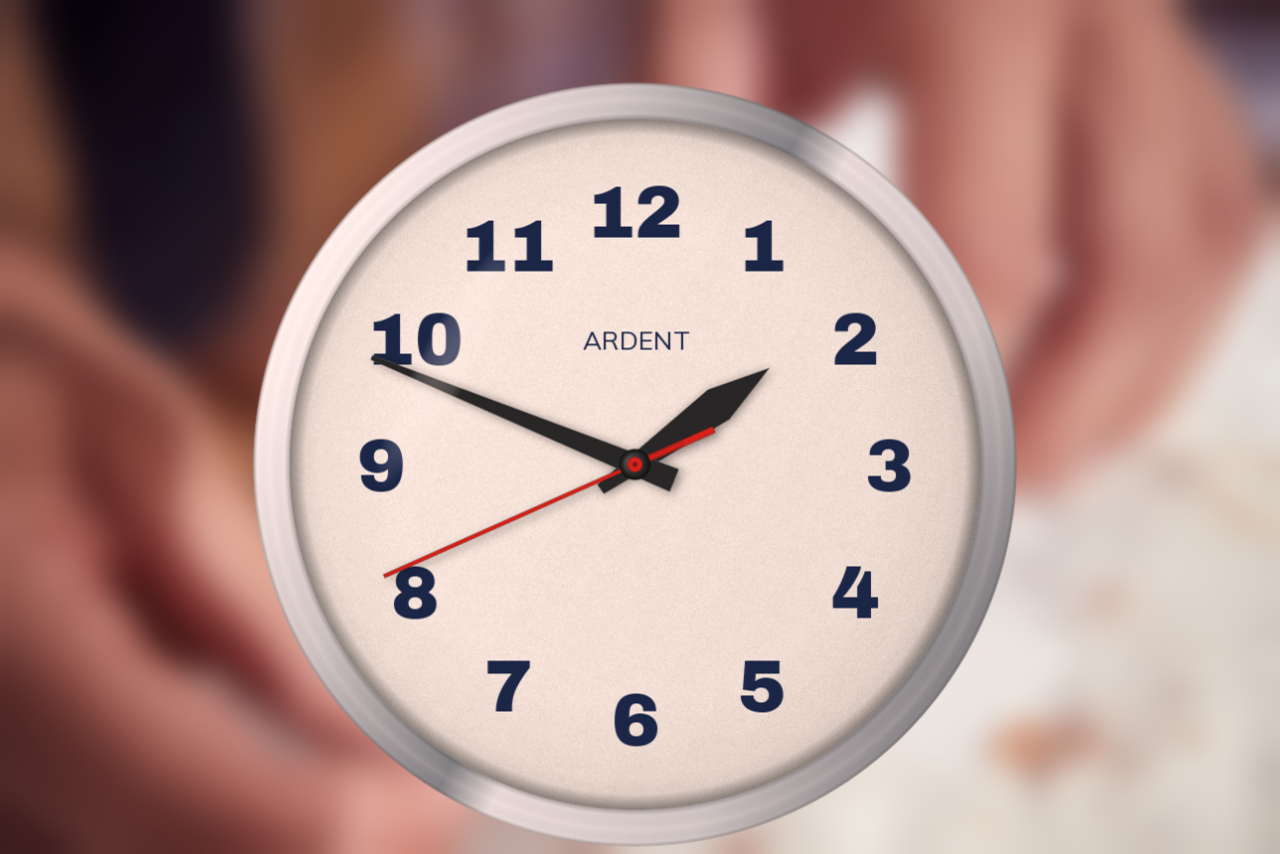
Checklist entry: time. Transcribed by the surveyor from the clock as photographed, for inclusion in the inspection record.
1:48:41
